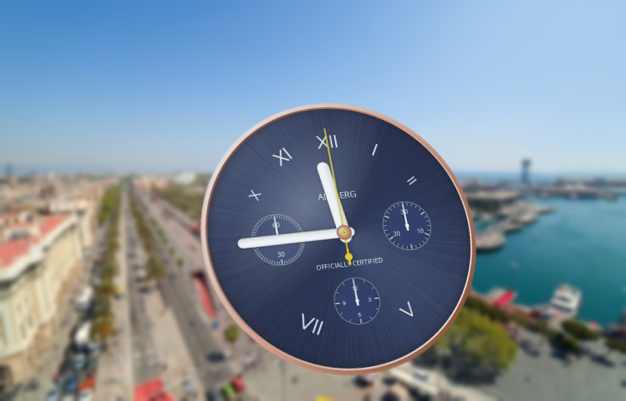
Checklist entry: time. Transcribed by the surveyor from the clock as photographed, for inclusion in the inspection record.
11:45
